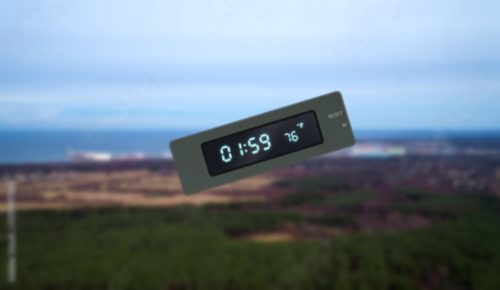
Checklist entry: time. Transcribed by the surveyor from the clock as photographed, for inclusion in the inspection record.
1:59
